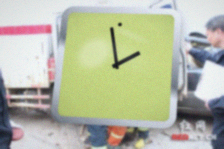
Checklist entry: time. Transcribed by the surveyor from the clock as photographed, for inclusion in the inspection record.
1:58
